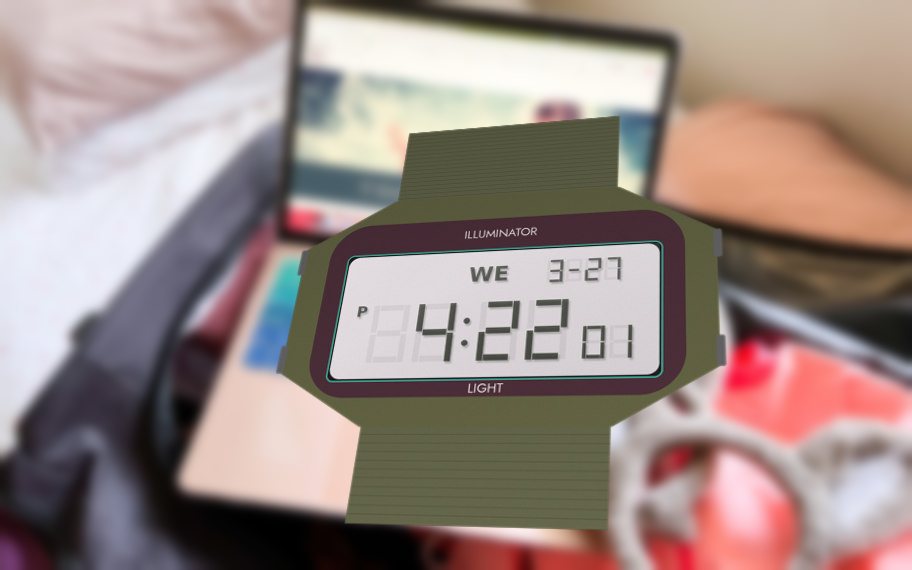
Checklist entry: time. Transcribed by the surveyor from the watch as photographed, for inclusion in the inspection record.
4:22:01
